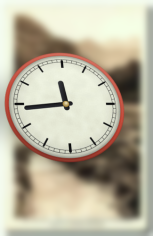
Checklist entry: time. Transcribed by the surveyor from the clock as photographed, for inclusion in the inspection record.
11:44
